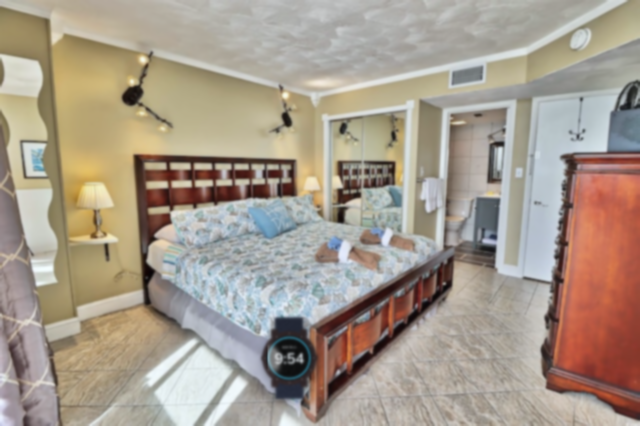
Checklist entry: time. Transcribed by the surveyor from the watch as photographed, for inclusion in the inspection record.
9:54
